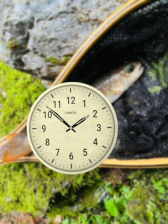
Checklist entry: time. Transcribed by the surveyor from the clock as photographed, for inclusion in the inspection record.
1:52
